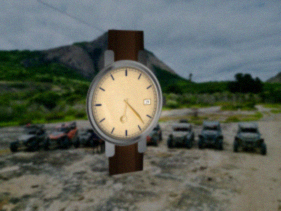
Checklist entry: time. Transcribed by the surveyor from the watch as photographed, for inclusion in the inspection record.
6:23
